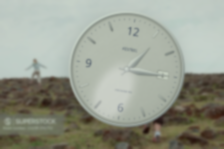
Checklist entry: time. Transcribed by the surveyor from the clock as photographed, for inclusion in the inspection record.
1:15
